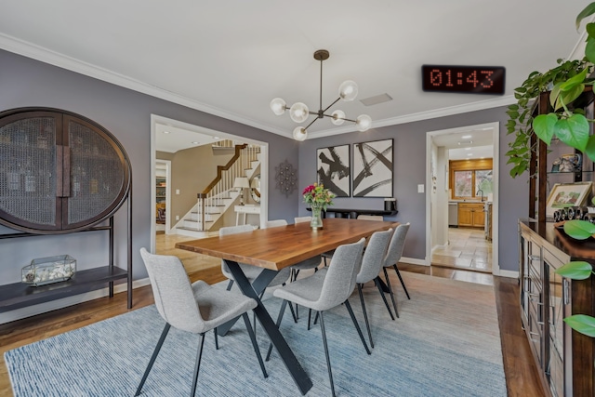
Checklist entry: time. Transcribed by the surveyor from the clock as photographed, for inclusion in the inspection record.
1:43
